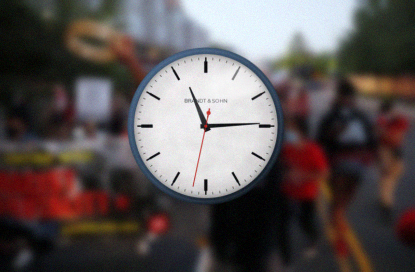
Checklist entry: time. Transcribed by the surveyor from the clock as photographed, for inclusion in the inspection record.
11:14:32
